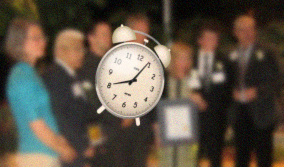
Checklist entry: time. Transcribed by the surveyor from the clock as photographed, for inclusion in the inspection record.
8:04
